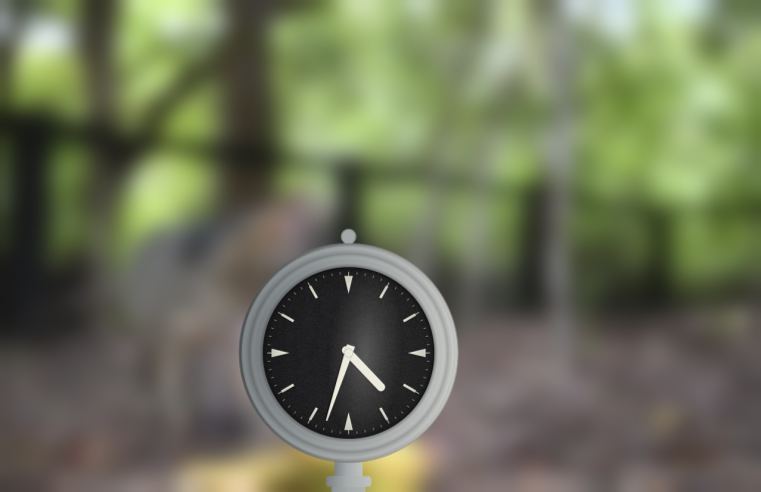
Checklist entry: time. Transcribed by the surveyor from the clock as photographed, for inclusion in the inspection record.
4:33
